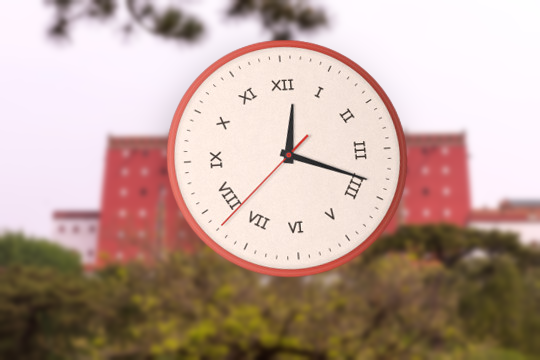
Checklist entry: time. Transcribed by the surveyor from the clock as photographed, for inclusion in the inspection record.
12:18:38
